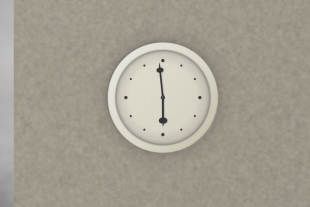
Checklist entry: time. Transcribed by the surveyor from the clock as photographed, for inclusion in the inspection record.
5:59
